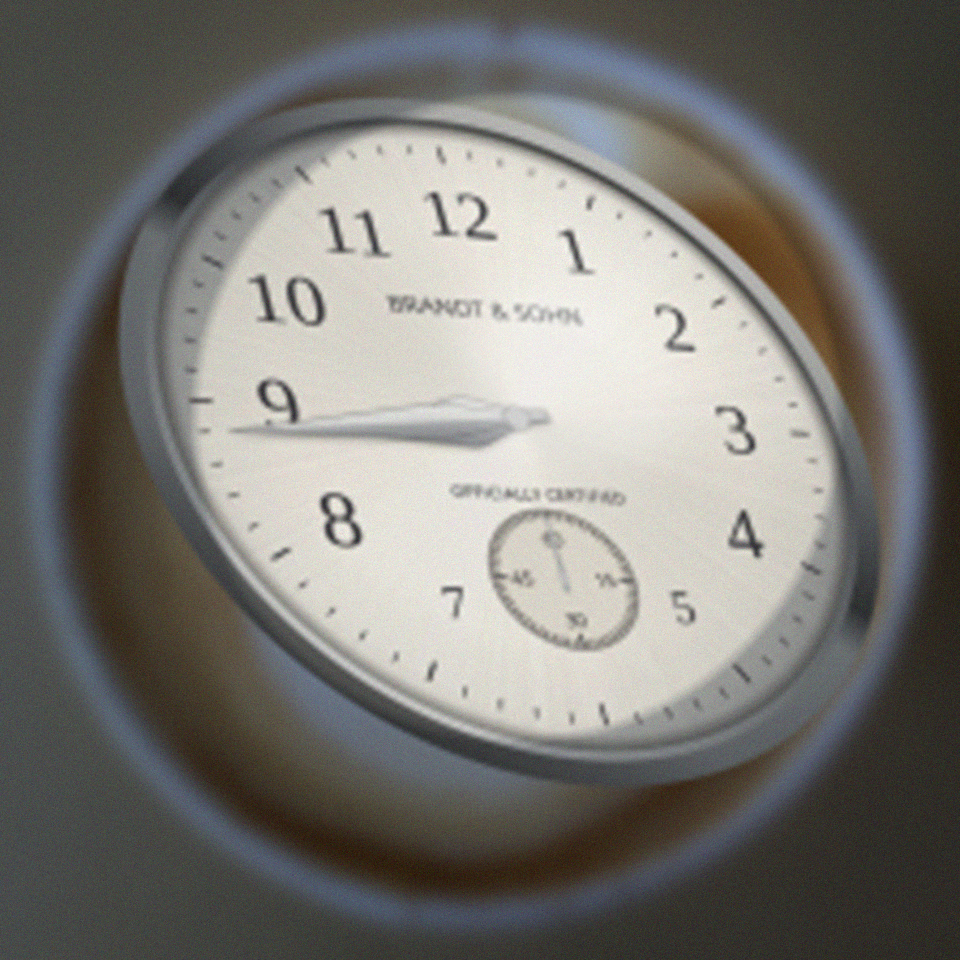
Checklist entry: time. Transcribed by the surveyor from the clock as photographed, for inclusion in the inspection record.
8:44
